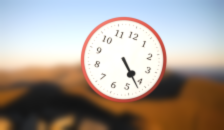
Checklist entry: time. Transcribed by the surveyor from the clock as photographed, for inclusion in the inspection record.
4:22
